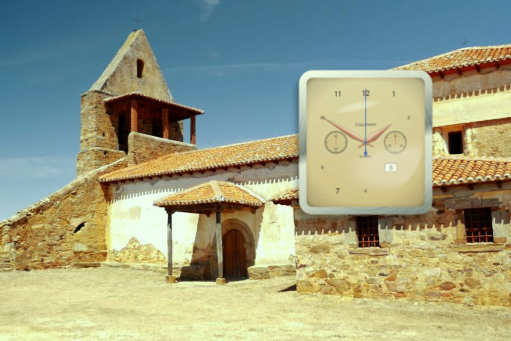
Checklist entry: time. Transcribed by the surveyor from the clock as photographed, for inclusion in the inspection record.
1:50
